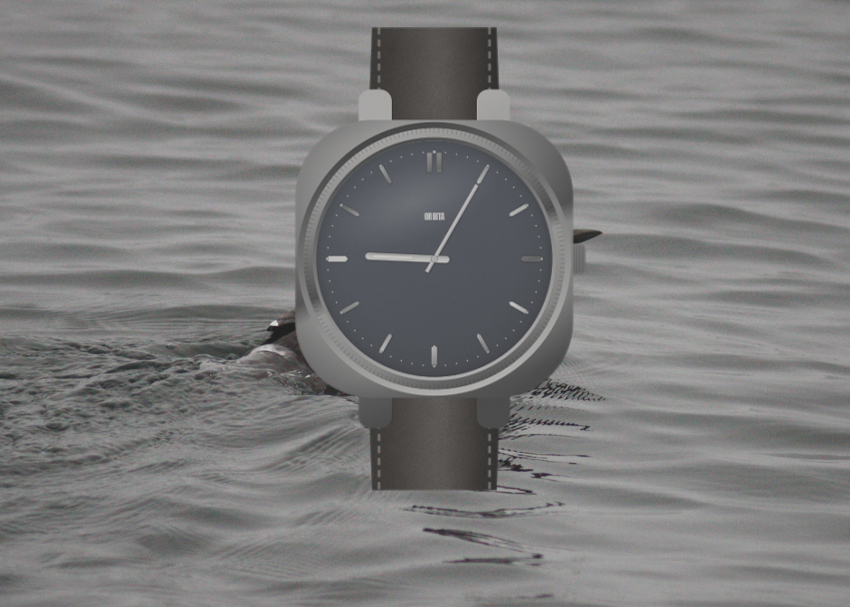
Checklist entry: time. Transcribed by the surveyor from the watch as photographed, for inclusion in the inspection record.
9:05
